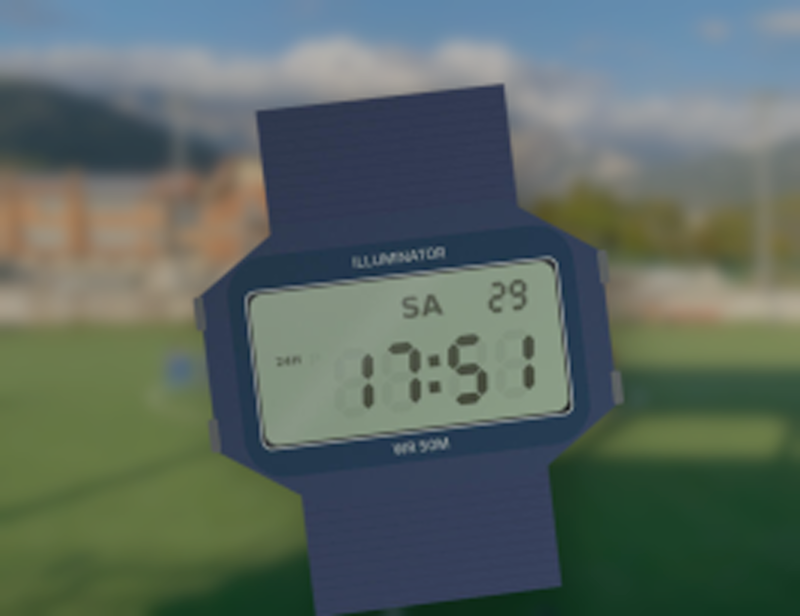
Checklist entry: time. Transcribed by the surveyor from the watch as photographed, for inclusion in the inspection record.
17:51
